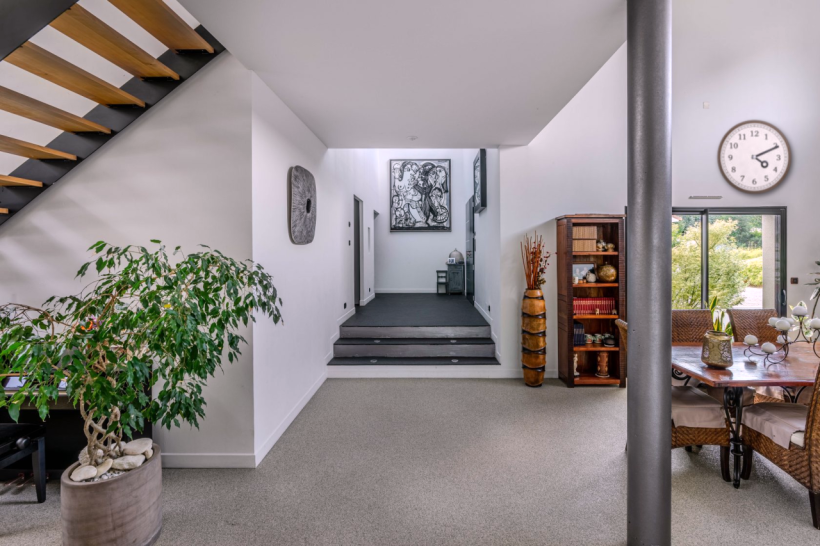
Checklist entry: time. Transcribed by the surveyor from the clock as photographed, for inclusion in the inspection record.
4:11
